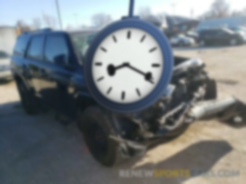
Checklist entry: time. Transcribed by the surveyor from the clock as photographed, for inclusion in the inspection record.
8:19
